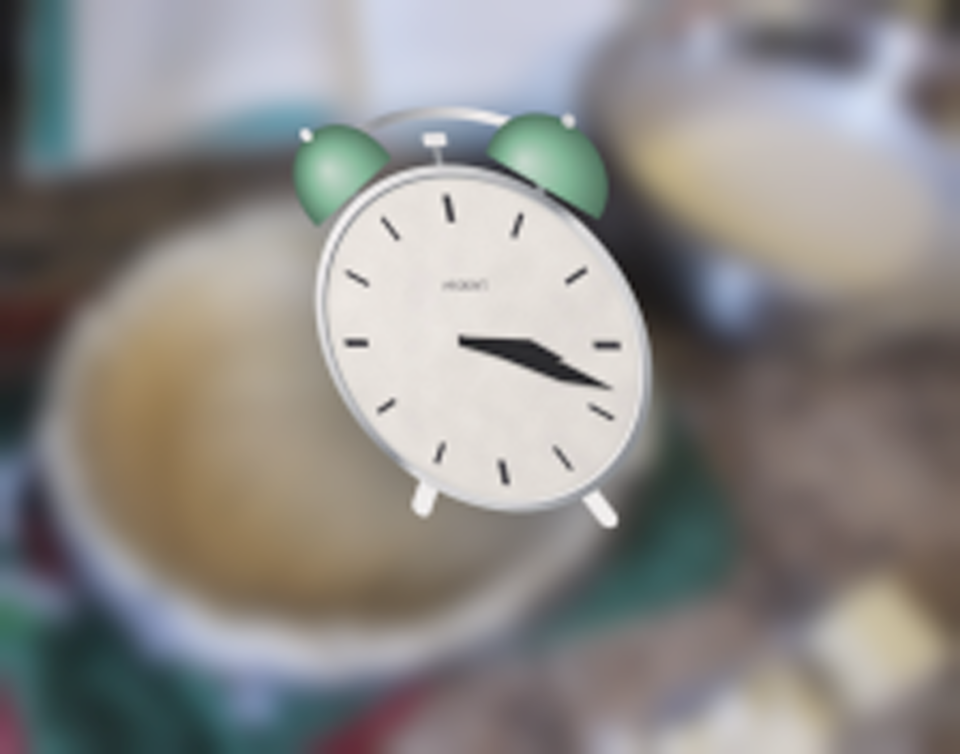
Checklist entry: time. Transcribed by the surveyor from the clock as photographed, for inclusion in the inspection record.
3:18
